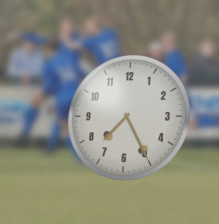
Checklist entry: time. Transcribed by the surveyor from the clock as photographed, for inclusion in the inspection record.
7:25
